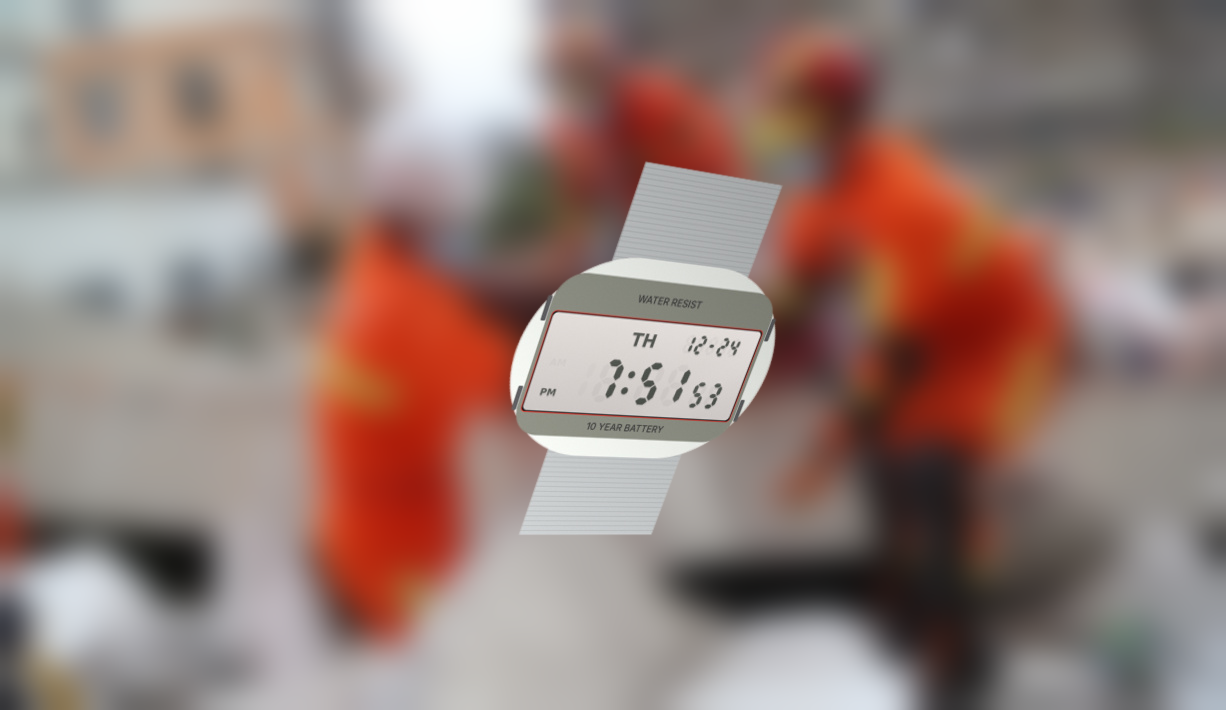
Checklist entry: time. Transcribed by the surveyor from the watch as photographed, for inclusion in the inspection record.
7:51:53
